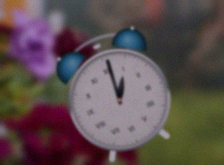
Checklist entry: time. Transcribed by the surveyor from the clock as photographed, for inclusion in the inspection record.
1:01
